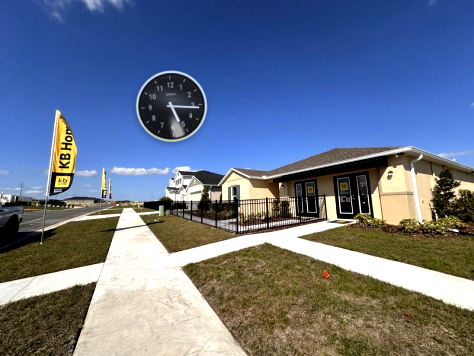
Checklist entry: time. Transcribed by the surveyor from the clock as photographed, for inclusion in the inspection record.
5:16
